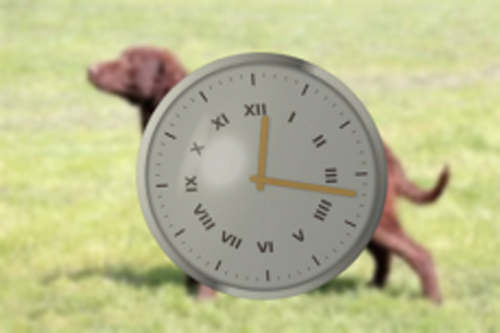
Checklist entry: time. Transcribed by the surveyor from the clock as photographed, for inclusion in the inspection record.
12:17
